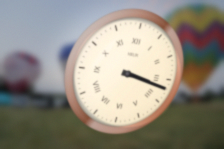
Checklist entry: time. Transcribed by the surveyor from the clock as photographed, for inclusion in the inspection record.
3:17
